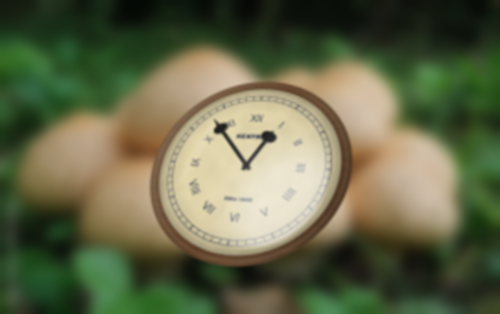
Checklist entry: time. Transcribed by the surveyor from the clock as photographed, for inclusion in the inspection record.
12:53
